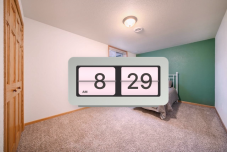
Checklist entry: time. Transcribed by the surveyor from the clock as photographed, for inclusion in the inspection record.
8:29
